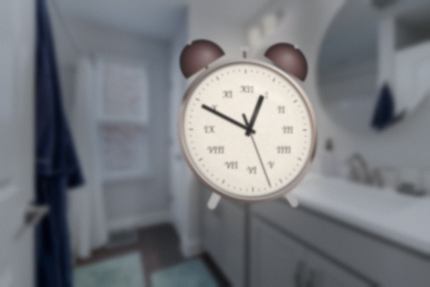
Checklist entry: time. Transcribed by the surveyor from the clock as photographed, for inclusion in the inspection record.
12:49:27
